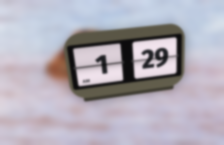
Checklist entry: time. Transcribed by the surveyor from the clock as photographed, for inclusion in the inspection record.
1:29
